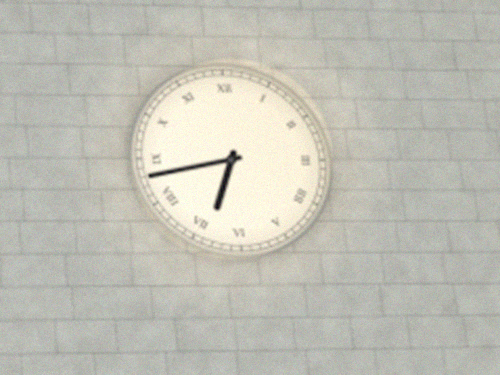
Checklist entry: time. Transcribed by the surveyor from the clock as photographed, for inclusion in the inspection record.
6:43
